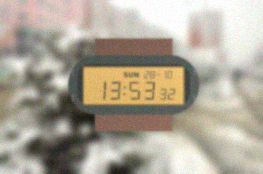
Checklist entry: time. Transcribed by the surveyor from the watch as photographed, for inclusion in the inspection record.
13:53:32
